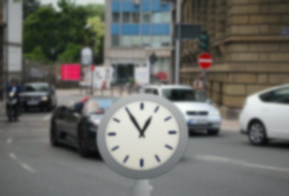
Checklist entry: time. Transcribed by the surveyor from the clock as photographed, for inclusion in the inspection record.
12:55
